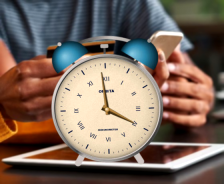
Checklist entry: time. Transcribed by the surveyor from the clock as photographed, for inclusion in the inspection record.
3:59
